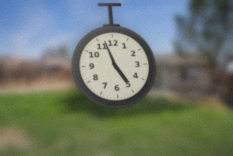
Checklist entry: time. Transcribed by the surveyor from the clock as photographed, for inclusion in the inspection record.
4:57
